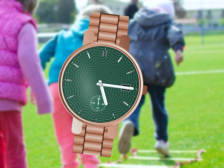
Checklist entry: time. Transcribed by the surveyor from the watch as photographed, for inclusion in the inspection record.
5:15
